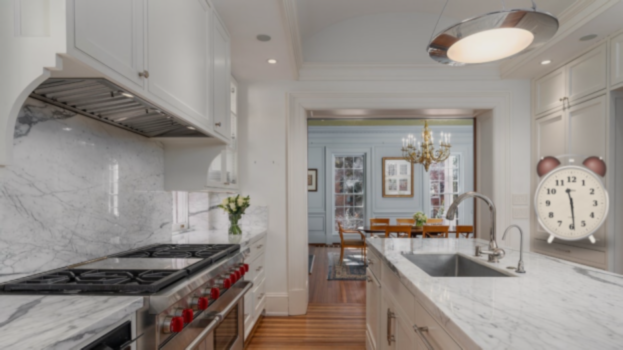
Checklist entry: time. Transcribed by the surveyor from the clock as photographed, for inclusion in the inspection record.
11:29
